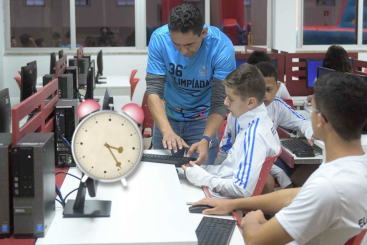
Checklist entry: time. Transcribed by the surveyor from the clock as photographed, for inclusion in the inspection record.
3:24
